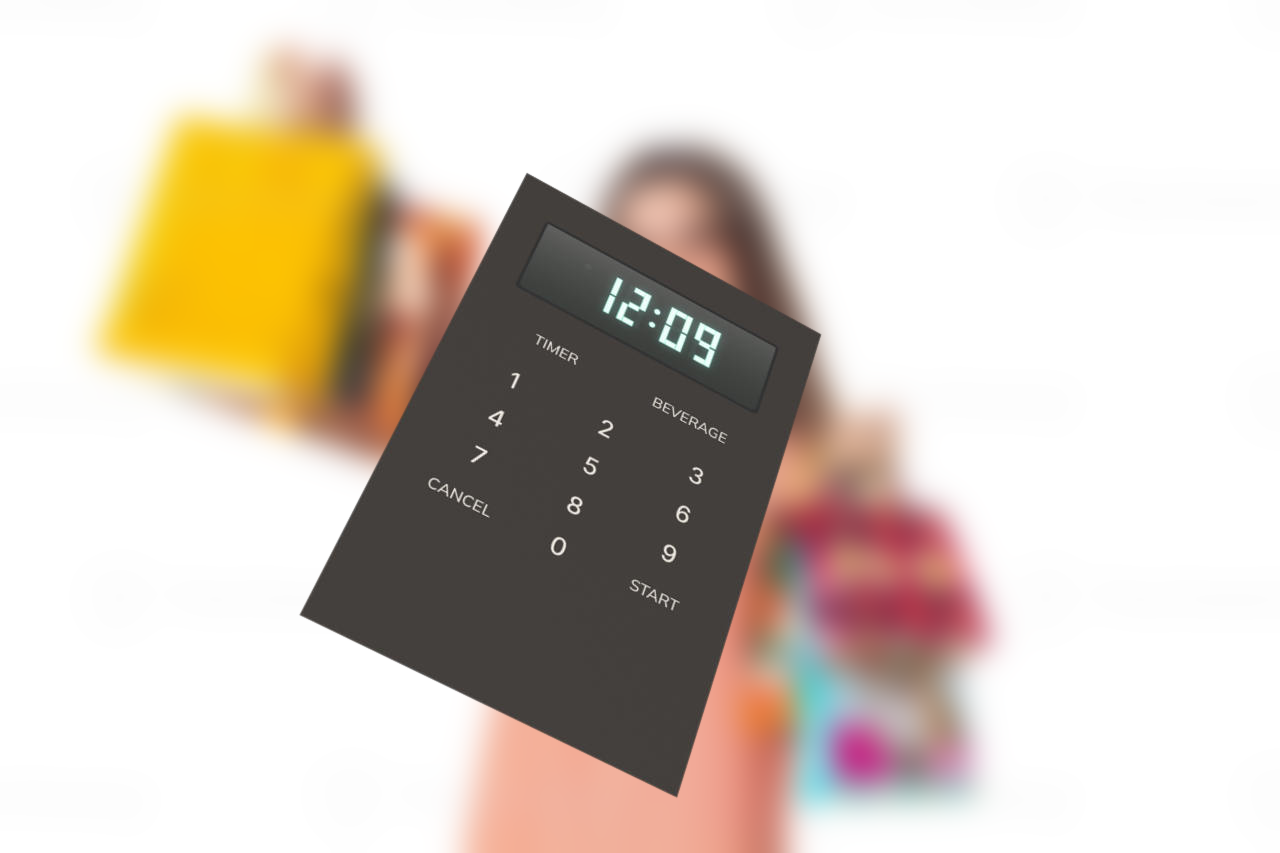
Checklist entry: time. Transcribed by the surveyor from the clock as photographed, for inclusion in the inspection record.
12:09
